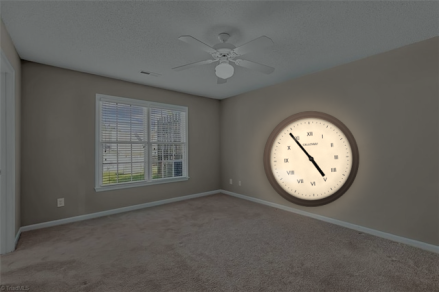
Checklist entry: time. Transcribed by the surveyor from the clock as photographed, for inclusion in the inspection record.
4:54
